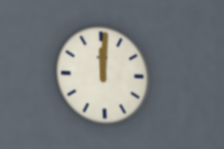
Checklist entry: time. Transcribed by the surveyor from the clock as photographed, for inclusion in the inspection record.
12:01
